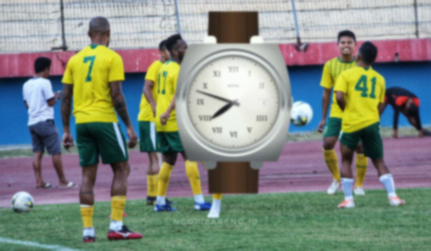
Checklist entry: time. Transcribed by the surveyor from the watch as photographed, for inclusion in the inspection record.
7:48
